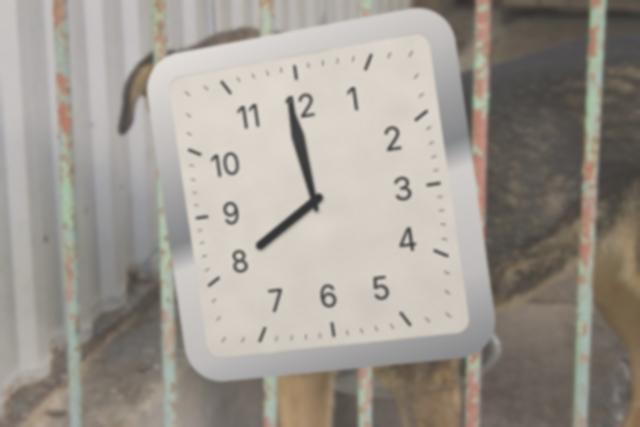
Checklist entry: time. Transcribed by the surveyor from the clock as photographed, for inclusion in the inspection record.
7:59
